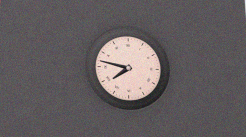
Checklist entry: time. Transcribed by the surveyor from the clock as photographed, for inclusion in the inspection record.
7:47
